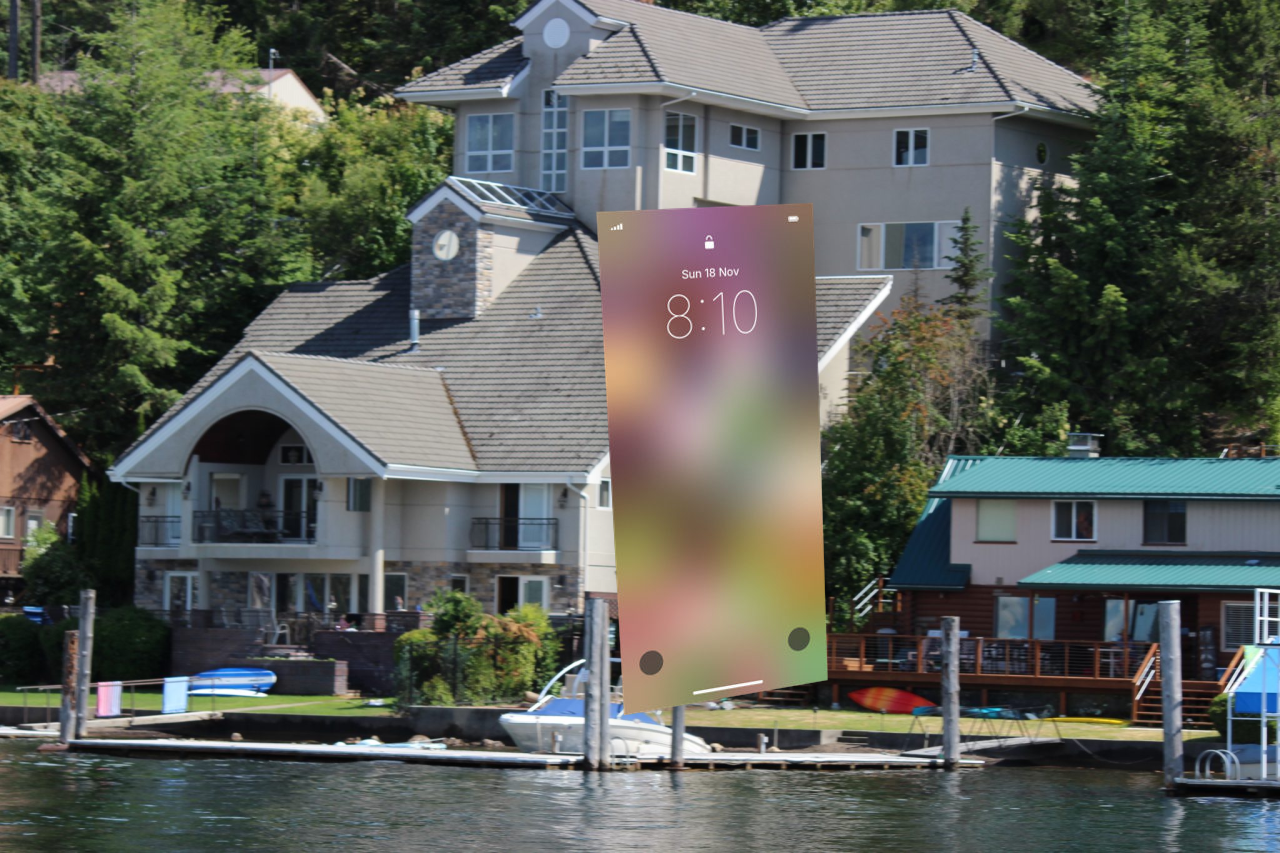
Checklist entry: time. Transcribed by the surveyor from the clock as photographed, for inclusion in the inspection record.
8:10
